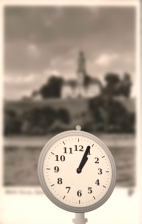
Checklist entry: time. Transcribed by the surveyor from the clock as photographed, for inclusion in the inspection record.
1:04
